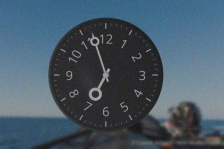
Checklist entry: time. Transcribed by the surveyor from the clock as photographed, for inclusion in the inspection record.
6:57
